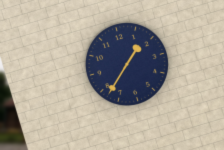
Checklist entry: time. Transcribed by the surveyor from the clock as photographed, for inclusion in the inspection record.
1:38
